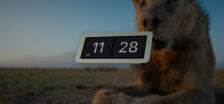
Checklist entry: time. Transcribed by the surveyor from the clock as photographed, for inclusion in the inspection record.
11:28
